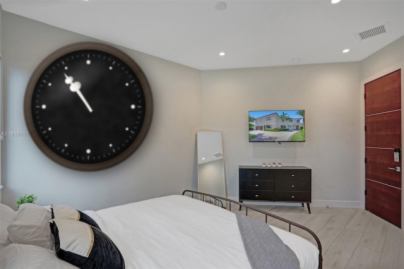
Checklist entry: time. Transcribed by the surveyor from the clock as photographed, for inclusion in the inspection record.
10:54
